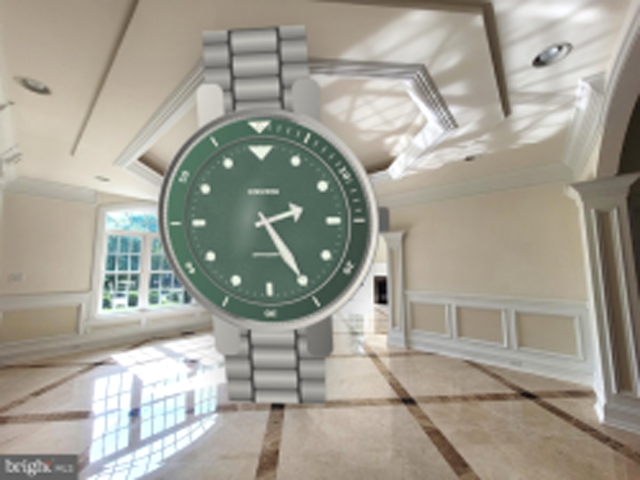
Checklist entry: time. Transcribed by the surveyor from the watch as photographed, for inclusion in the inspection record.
2:25
